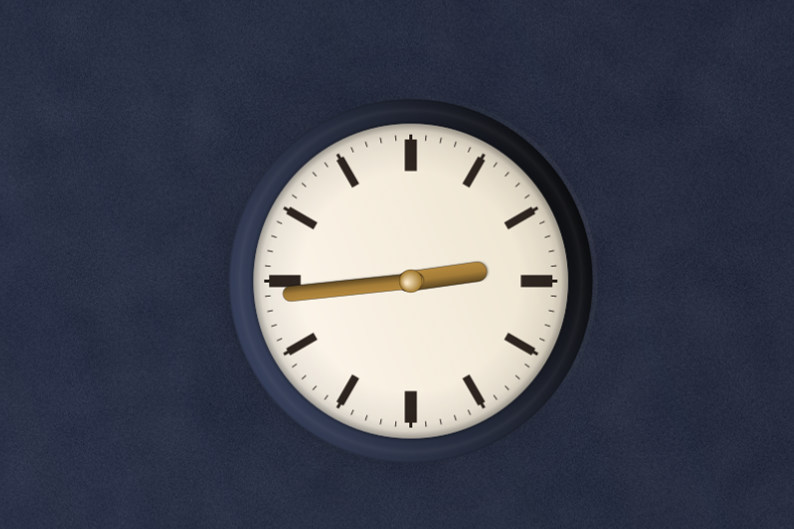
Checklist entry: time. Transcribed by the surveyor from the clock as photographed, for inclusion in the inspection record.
2:44
